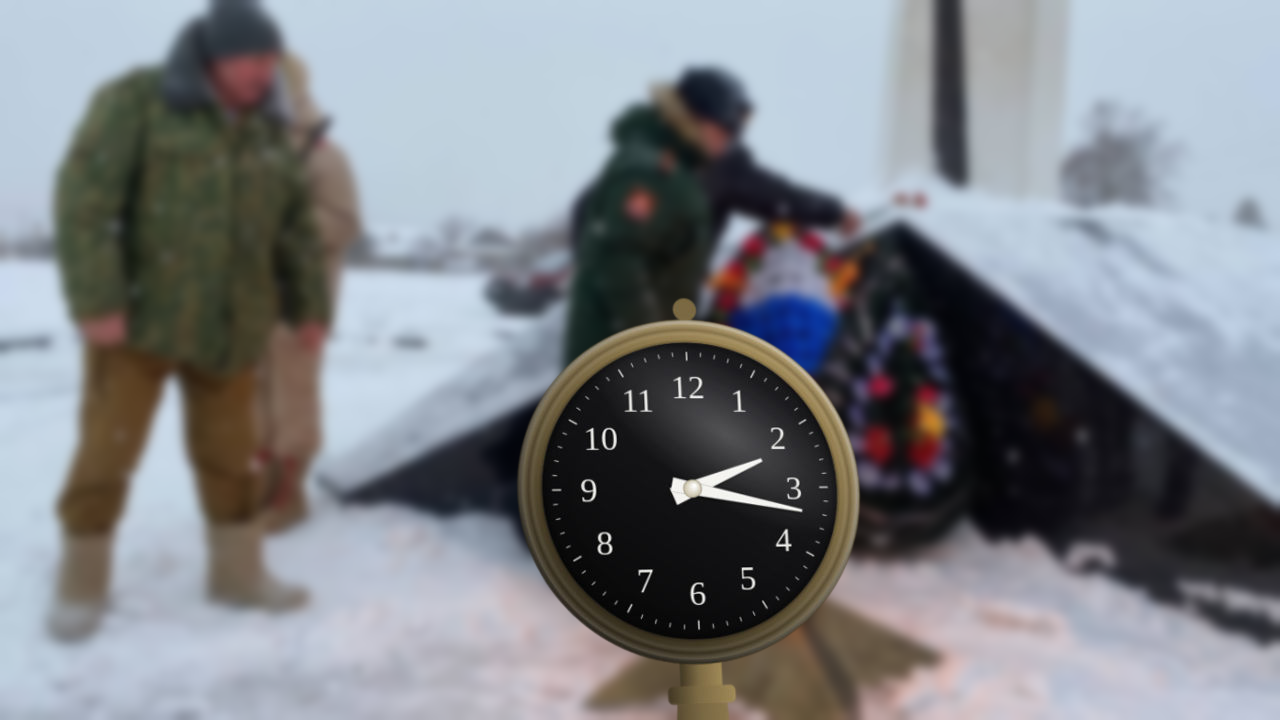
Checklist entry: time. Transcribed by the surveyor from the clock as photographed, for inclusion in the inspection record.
2:17
